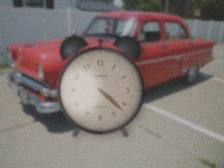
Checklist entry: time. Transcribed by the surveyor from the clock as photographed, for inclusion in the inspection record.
4:22
